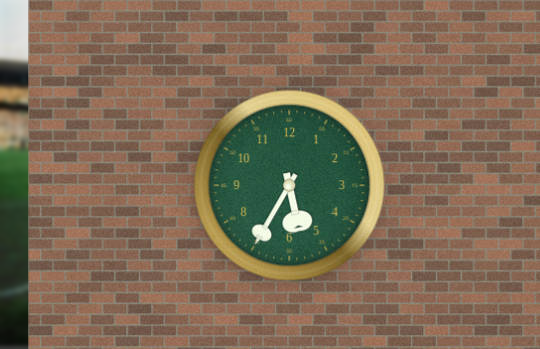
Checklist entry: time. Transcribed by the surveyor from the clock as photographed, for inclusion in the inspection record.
5:35
